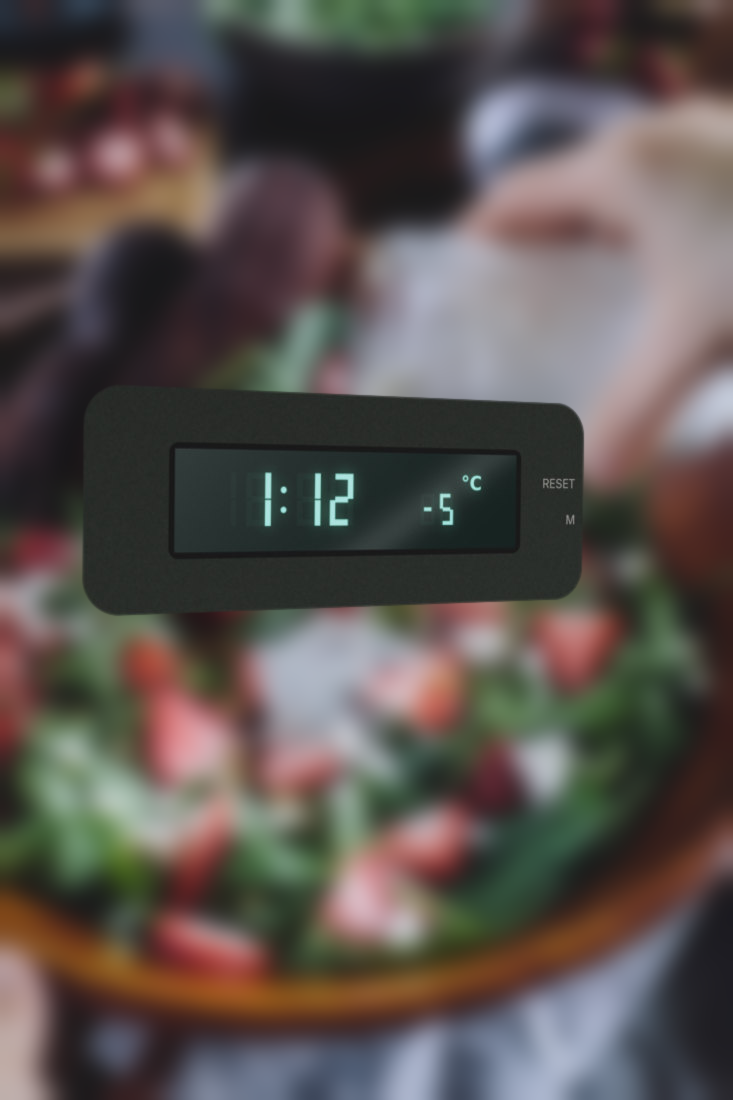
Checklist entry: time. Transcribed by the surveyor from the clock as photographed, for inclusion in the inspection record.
1:12
